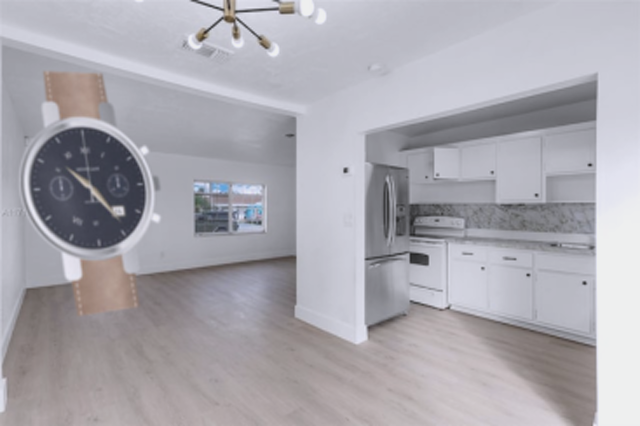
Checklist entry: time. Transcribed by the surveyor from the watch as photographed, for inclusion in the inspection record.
10:24
